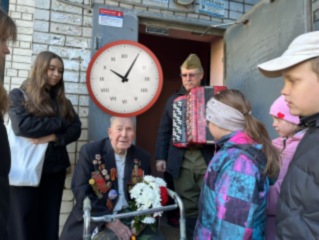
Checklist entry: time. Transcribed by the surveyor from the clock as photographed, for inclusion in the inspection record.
10:05
